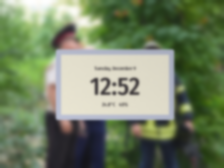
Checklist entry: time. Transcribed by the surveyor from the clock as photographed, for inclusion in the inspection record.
12:52
